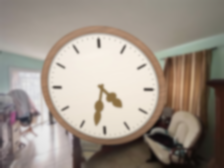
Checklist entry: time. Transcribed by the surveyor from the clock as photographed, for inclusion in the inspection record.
4:32
